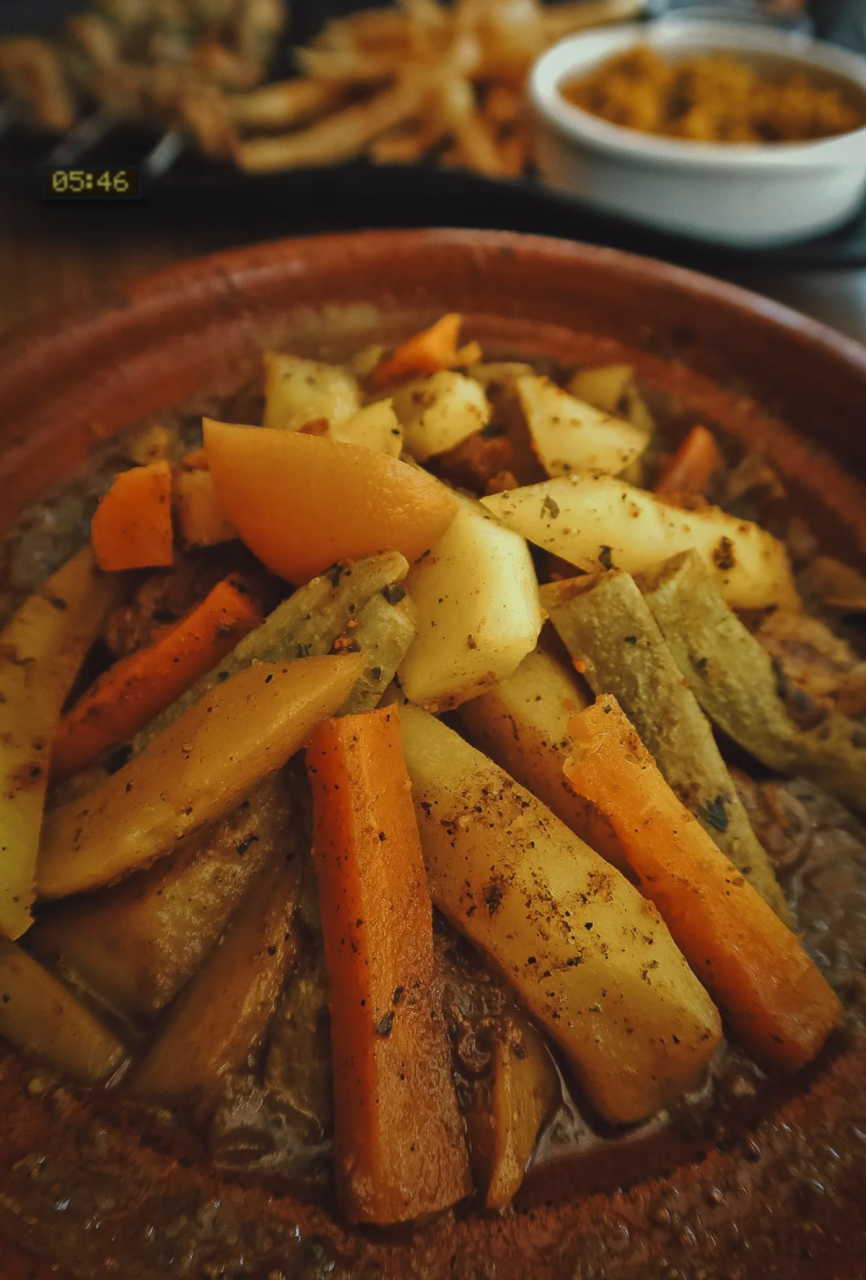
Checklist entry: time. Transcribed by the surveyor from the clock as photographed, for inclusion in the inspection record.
5:46
